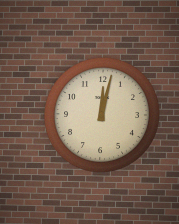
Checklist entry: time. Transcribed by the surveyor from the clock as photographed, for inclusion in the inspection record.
12:02
